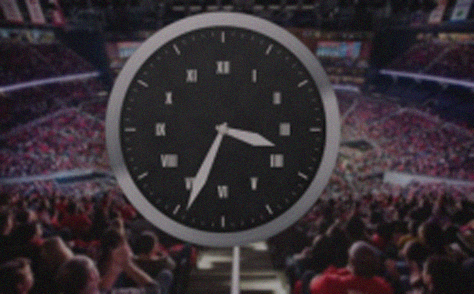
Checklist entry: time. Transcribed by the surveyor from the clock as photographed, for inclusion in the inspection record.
3:34
